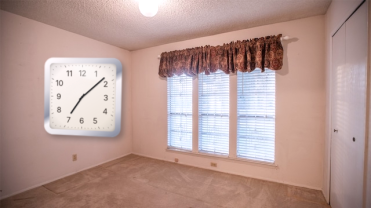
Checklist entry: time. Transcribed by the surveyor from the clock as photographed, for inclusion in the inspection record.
7:08
